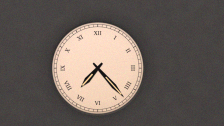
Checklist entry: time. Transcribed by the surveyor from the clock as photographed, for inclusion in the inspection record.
7:23
